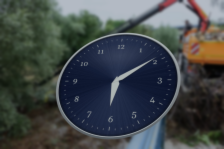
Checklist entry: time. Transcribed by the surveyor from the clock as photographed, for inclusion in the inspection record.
6:09
